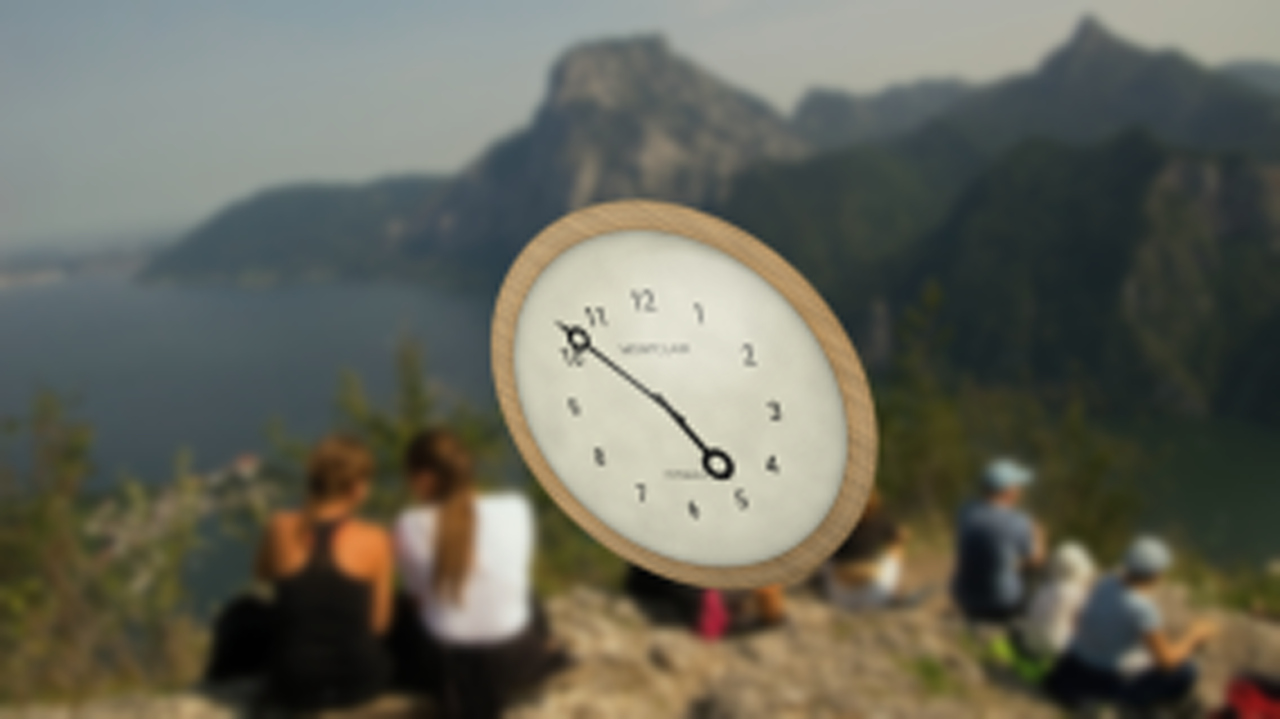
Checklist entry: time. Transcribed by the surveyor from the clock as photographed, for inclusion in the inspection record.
4:52
